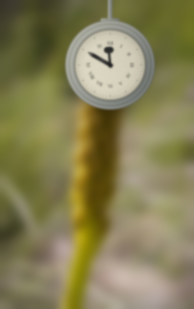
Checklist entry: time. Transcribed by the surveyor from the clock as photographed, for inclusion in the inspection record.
11:50
